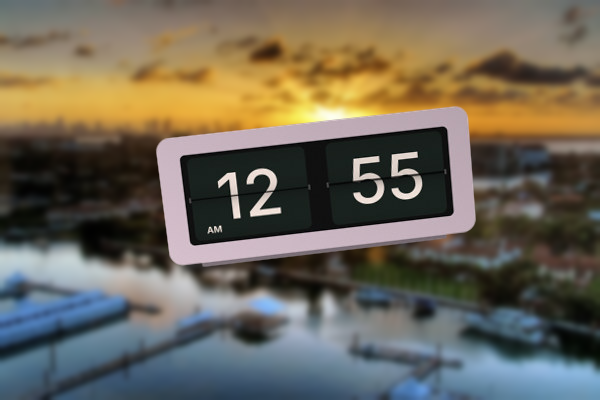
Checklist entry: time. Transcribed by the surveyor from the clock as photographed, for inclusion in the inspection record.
12:55
